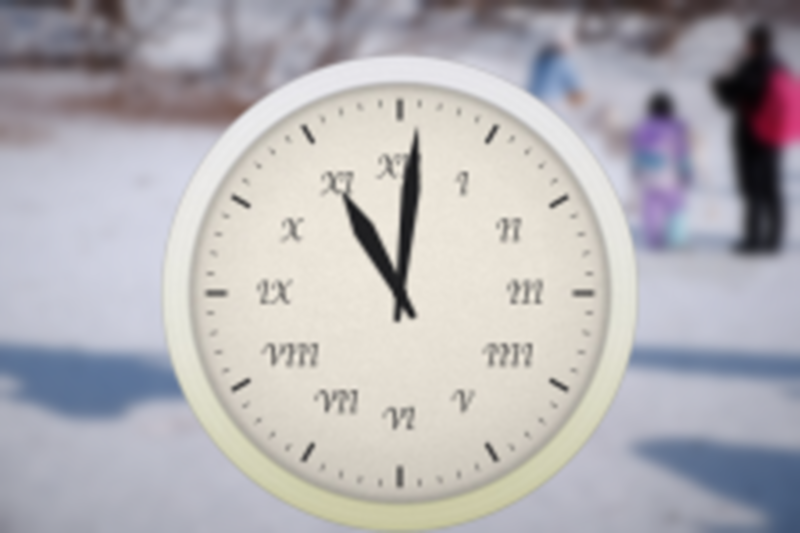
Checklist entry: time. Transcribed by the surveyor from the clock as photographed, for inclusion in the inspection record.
11:01
